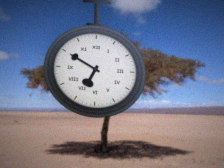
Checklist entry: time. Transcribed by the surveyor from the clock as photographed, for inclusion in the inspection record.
6:50
